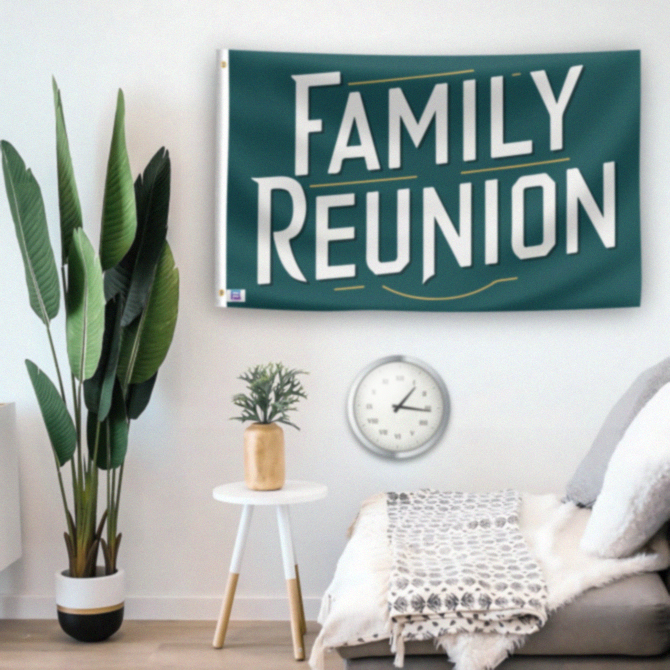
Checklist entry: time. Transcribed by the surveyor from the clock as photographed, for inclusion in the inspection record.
1:16
